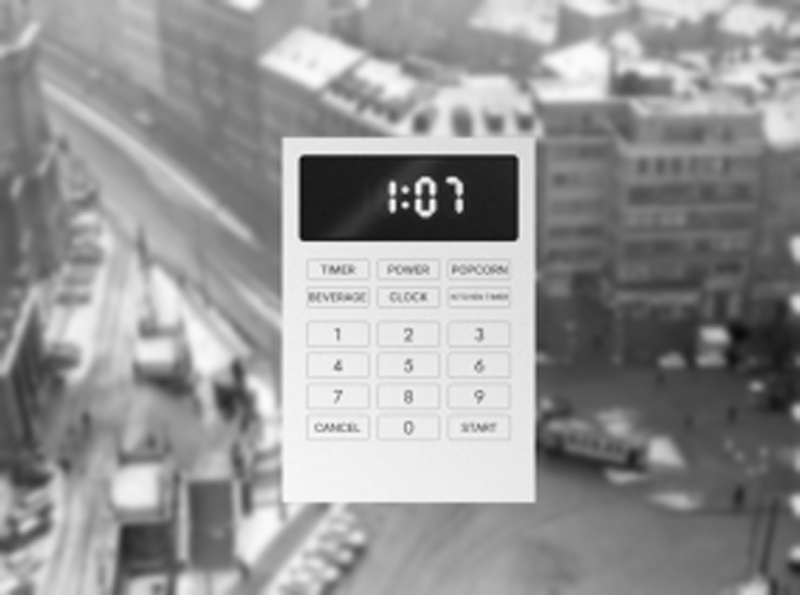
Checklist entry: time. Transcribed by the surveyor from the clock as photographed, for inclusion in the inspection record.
1:07
